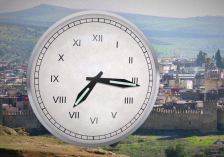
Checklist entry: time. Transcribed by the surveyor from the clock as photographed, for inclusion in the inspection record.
7:16
